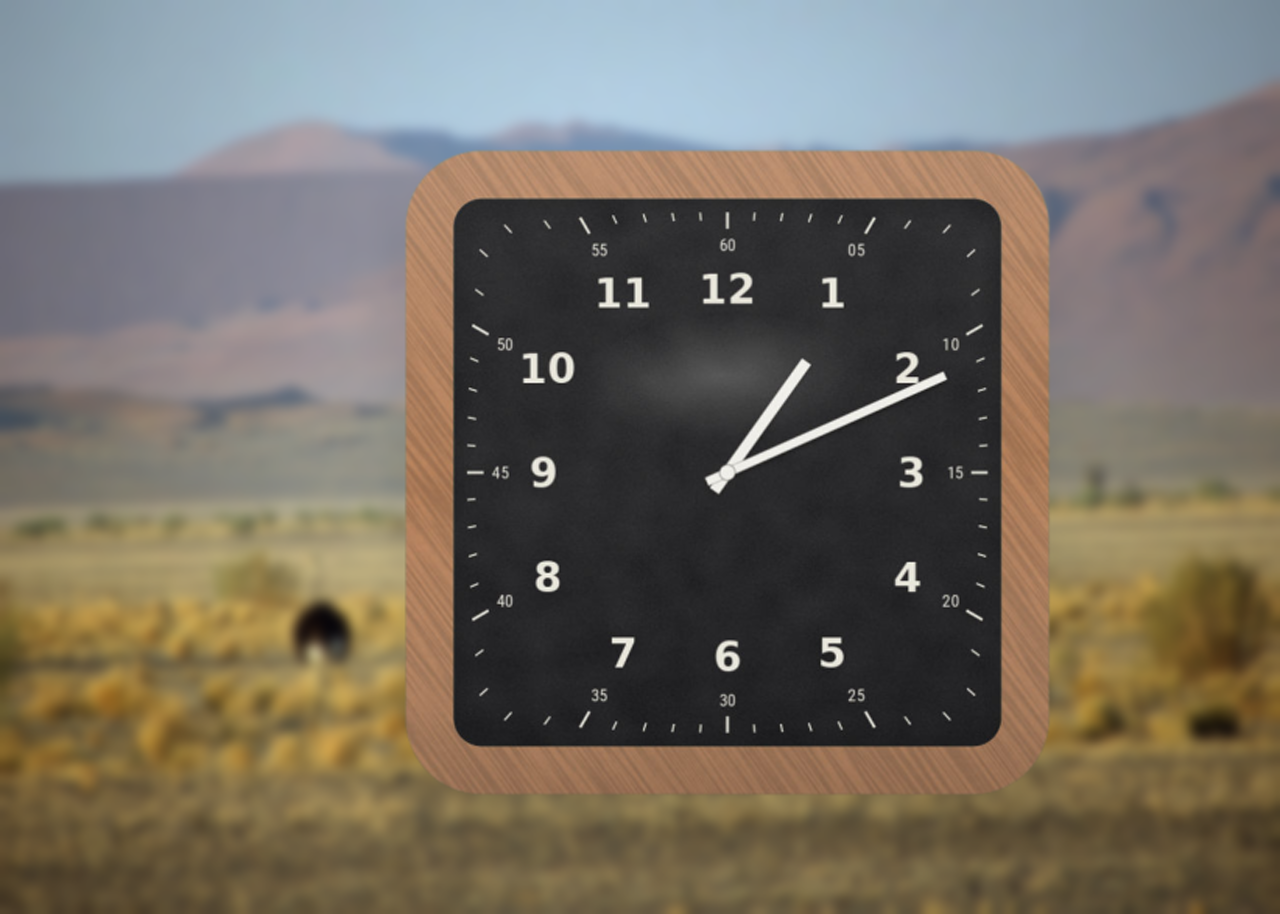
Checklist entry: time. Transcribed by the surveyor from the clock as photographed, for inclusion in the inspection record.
1:11
